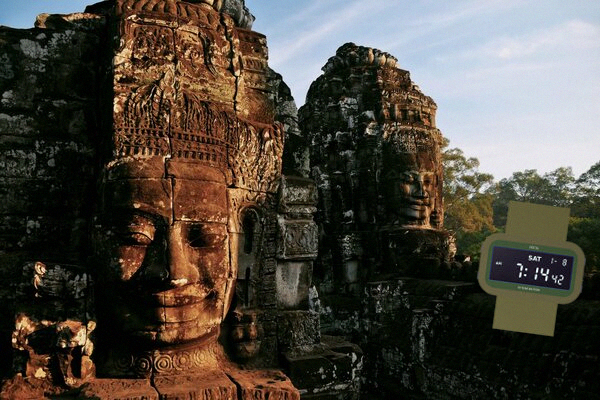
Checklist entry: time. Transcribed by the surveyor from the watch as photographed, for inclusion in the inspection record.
7:14:42
